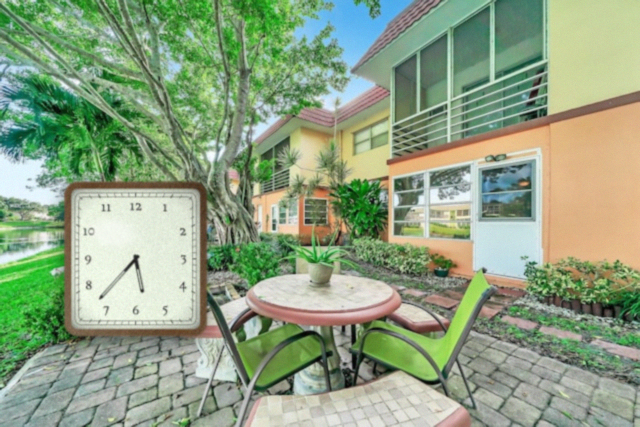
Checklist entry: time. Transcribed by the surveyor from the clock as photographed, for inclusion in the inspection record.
5:37
